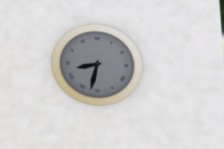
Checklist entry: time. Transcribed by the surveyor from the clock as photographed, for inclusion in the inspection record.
8:32
